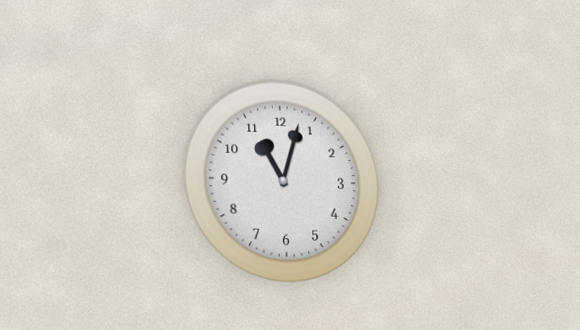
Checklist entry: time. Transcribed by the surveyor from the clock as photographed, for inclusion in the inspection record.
11:03
